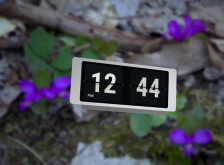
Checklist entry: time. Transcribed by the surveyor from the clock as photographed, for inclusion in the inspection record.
12:44
